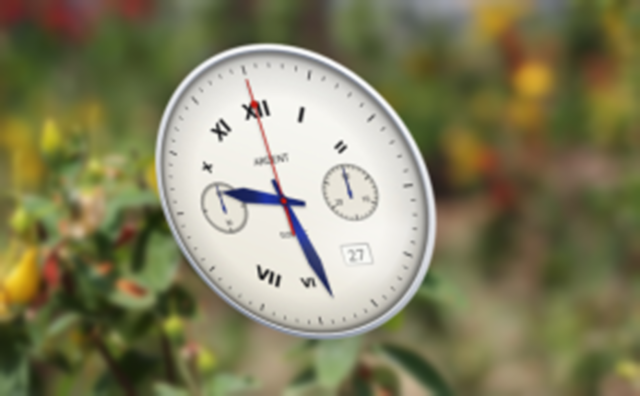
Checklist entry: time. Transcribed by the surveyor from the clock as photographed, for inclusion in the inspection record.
9:28
